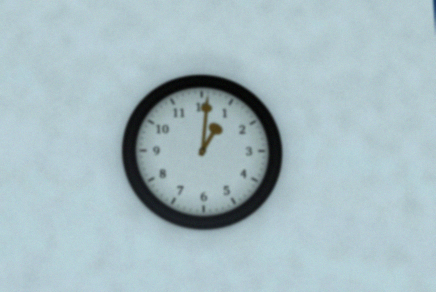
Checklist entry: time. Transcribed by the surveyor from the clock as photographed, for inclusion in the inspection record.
1:01
